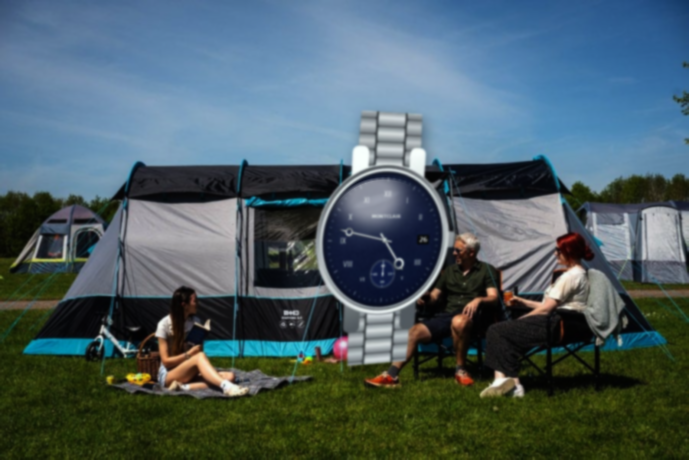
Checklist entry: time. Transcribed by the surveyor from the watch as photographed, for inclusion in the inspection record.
4:47
